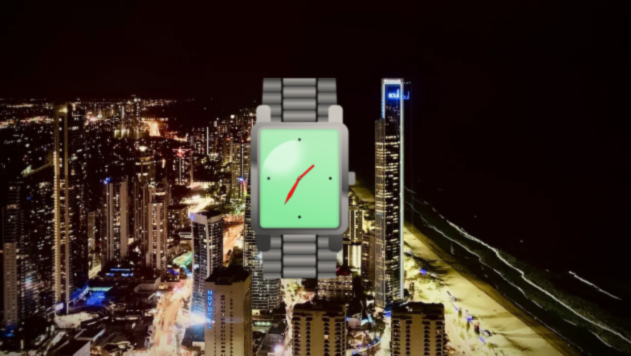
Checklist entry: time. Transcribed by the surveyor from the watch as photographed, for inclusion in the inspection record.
1:35
